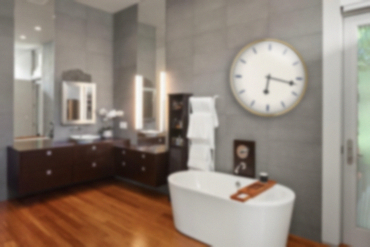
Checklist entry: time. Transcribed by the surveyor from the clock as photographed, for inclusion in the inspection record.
6:17
